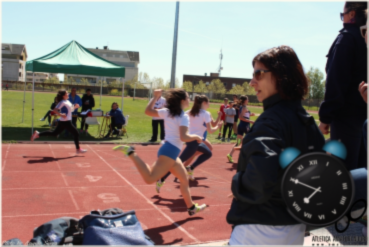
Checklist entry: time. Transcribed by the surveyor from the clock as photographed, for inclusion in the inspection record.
7:50
